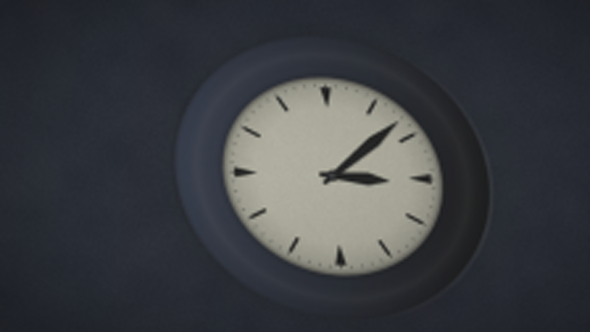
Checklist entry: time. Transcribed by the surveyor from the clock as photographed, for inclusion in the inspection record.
3:08
